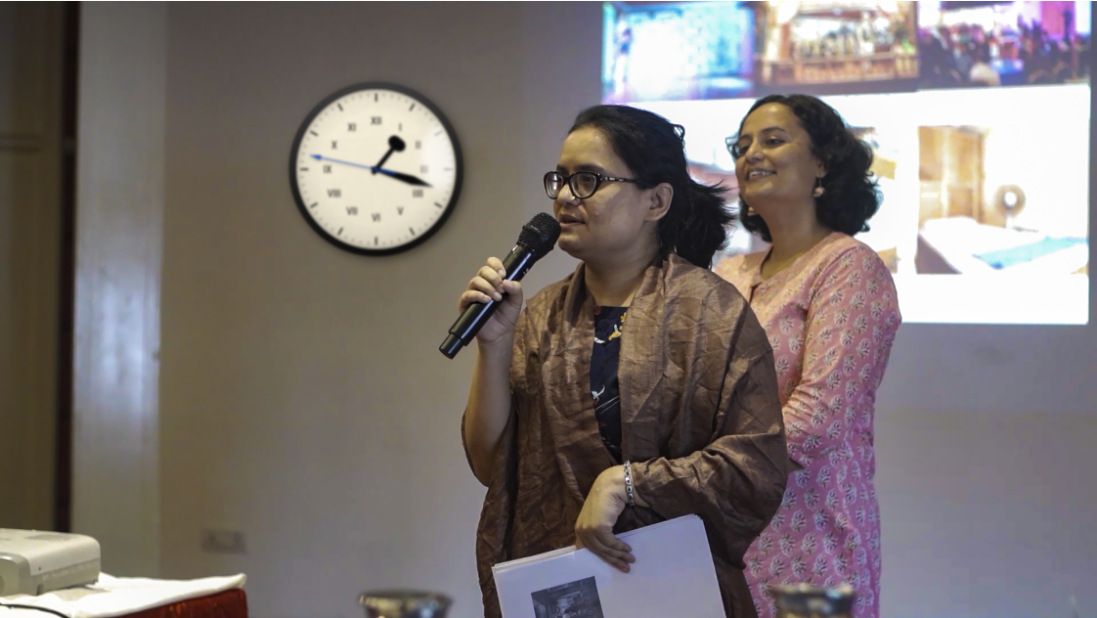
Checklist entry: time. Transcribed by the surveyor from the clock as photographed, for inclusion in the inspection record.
1:17:47
